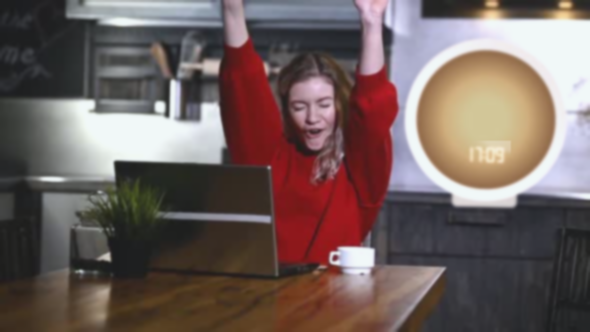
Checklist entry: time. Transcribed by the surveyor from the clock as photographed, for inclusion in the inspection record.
17:09
